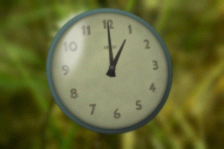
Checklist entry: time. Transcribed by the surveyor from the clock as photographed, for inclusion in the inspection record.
1:00
